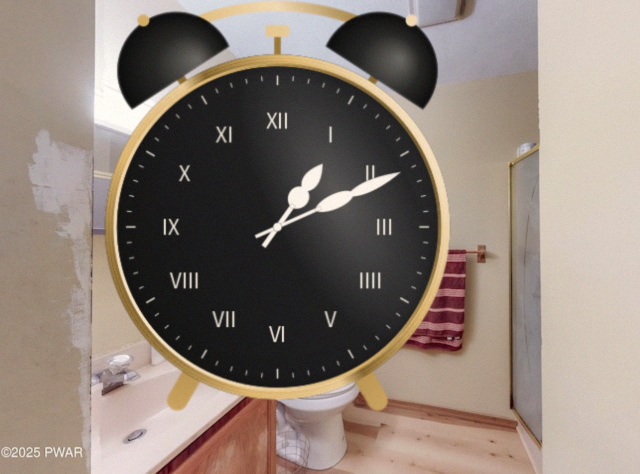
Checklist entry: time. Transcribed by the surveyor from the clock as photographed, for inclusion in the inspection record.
1:11
